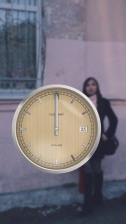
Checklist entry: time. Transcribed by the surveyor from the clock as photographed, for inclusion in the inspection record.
12:00
